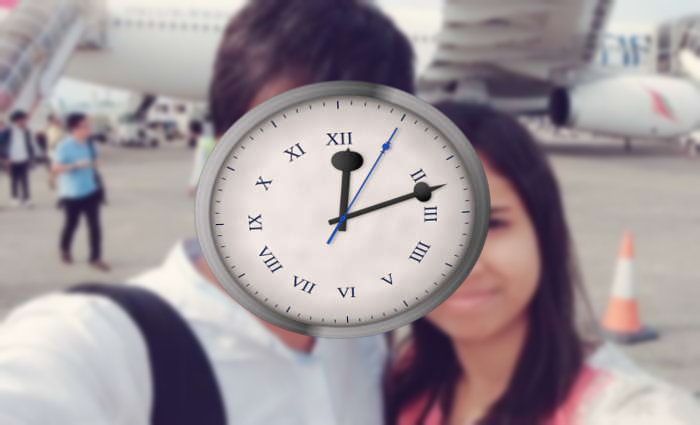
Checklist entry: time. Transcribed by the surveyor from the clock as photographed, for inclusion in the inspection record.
12:12:05
